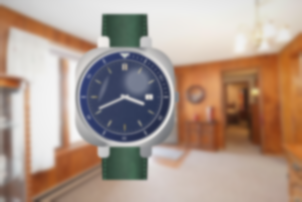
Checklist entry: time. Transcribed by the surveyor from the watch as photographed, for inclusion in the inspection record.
3:41
